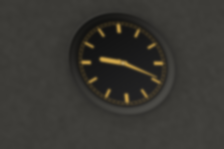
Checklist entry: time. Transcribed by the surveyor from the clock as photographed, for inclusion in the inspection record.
9:19
